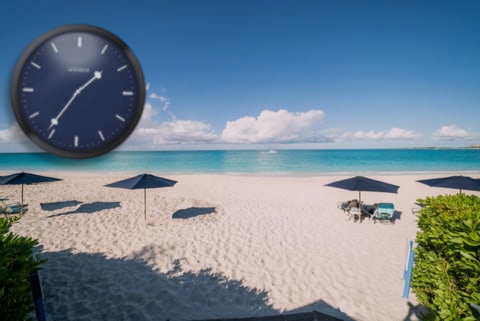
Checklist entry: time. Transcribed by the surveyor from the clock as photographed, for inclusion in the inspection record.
1:36
